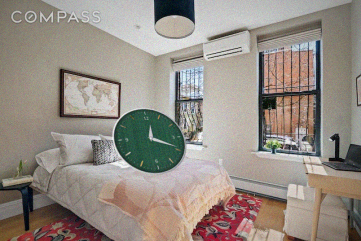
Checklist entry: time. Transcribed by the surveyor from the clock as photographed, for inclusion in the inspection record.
12:19
